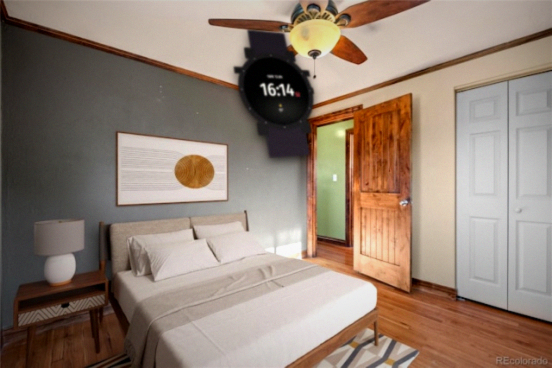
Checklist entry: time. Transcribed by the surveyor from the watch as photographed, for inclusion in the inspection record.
16:14
